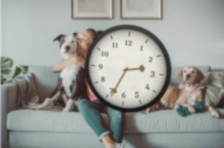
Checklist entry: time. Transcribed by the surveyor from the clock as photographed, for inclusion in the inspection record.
2:34
